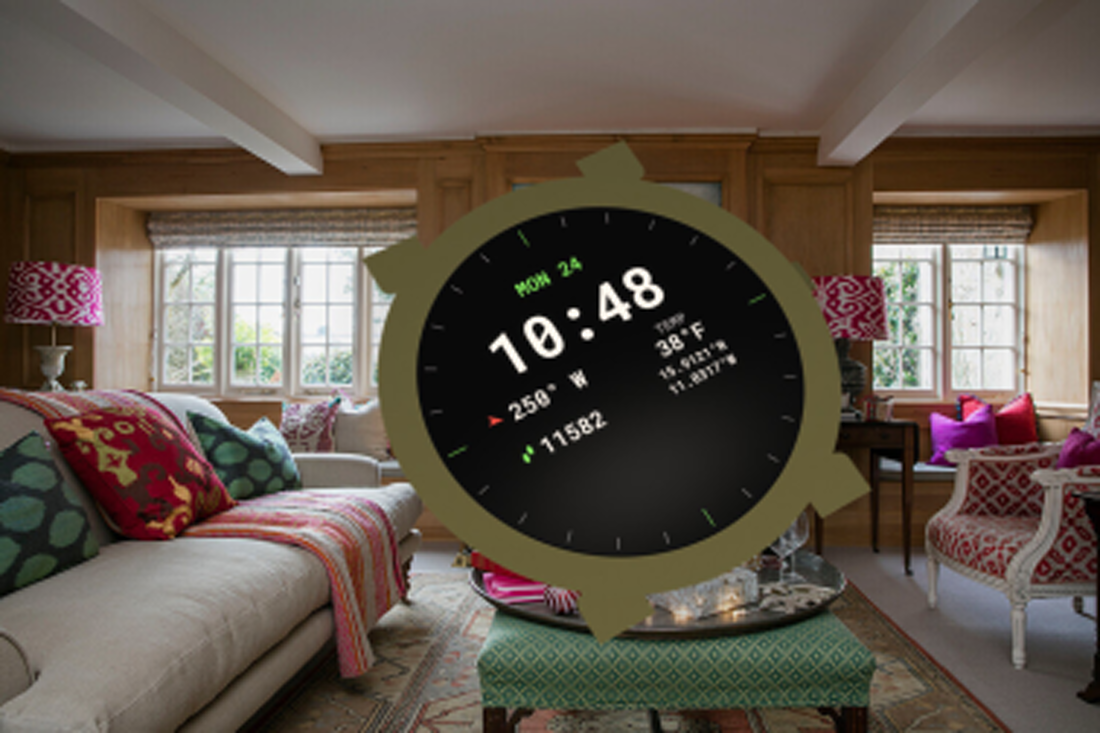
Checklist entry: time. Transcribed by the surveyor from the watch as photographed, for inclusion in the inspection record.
10:48
